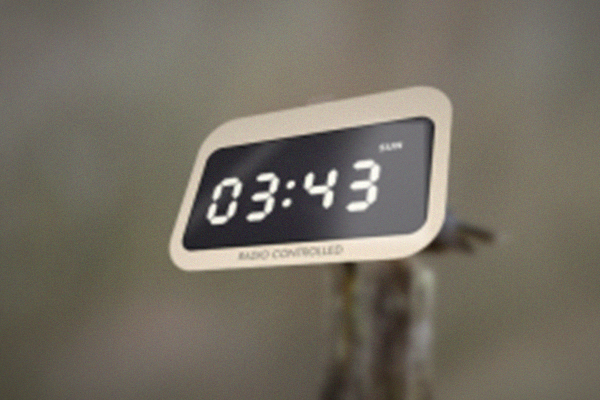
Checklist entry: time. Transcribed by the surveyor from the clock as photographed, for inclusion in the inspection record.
3:43
